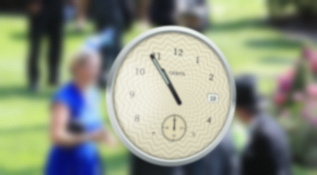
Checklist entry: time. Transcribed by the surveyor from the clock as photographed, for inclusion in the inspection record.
10:54
